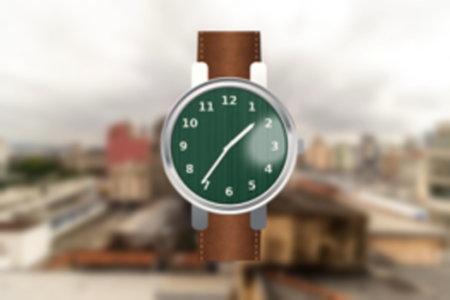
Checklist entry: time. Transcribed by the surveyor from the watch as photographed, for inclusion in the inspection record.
1:36
